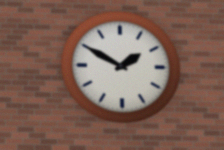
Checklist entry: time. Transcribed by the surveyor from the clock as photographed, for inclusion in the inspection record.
1:50
